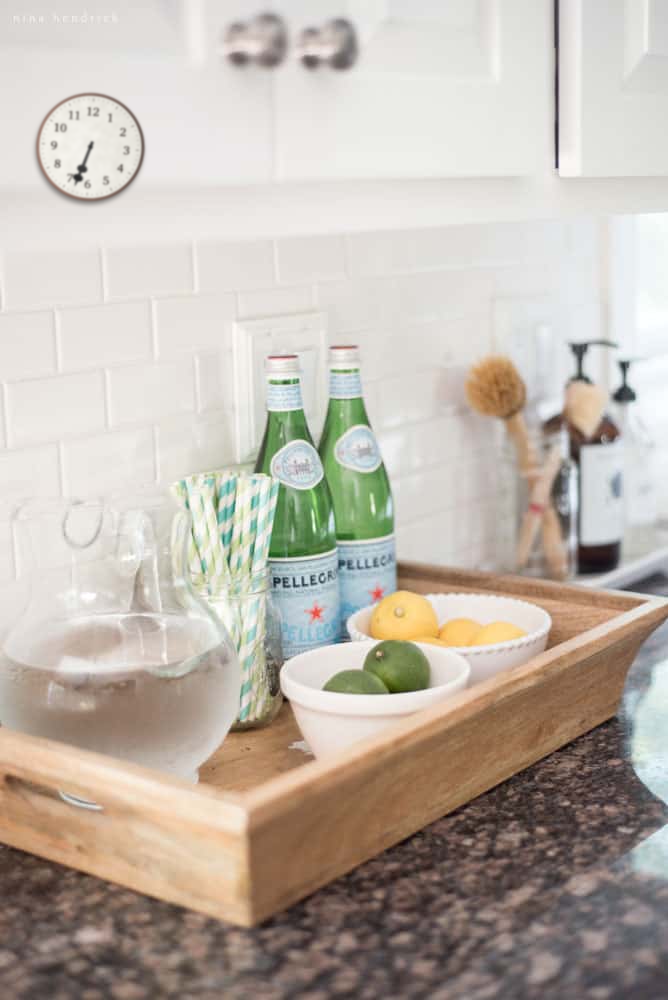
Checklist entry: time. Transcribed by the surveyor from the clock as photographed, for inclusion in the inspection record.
6:33
